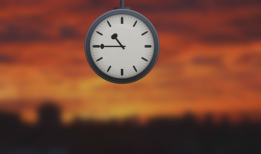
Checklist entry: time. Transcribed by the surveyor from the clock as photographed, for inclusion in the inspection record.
10:45
